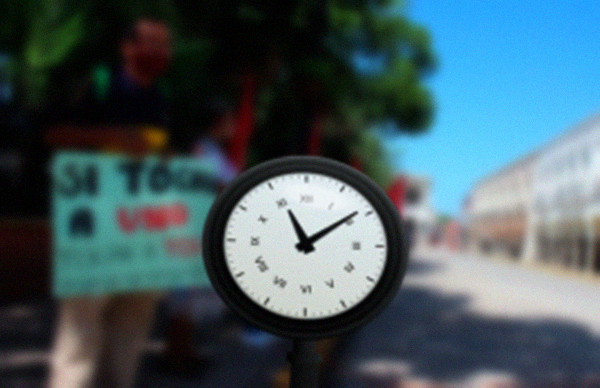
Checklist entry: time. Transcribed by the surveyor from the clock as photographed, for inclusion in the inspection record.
11:09
